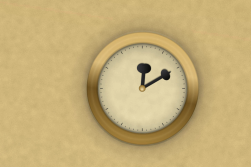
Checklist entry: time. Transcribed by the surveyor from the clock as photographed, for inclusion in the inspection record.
12:10
